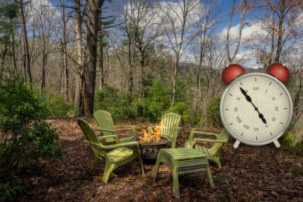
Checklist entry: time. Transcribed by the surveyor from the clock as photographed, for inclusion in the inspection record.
4:54
